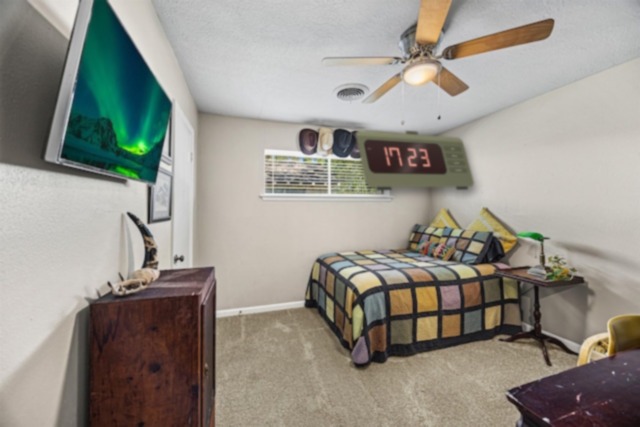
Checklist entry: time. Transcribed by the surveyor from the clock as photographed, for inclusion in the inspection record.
17:23
